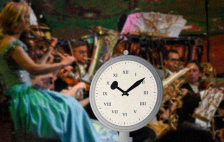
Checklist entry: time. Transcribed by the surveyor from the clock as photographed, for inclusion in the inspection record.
10:09
